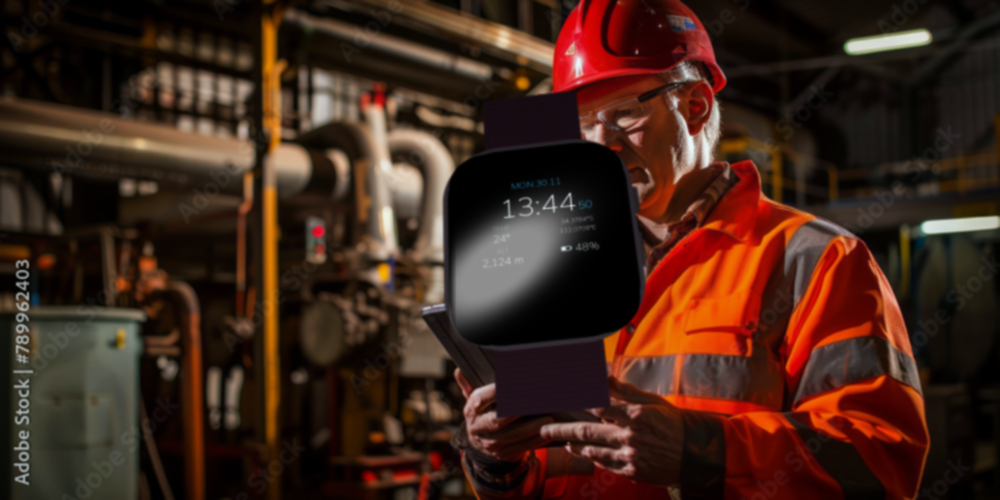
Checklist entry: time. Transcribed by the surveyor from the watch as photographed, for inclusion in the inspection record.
13:44
